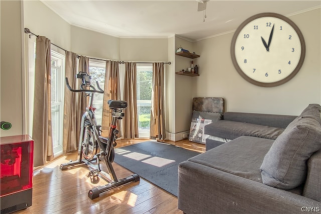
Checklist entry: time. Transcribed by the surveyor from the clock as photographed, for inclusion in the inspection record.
11:02
